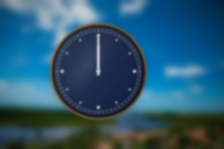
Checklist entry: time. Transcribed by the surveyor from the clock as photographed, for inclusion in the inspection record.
12:00
